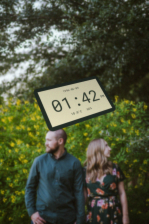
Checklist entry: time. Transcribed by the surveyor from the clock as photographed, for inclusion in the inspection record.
1:42
